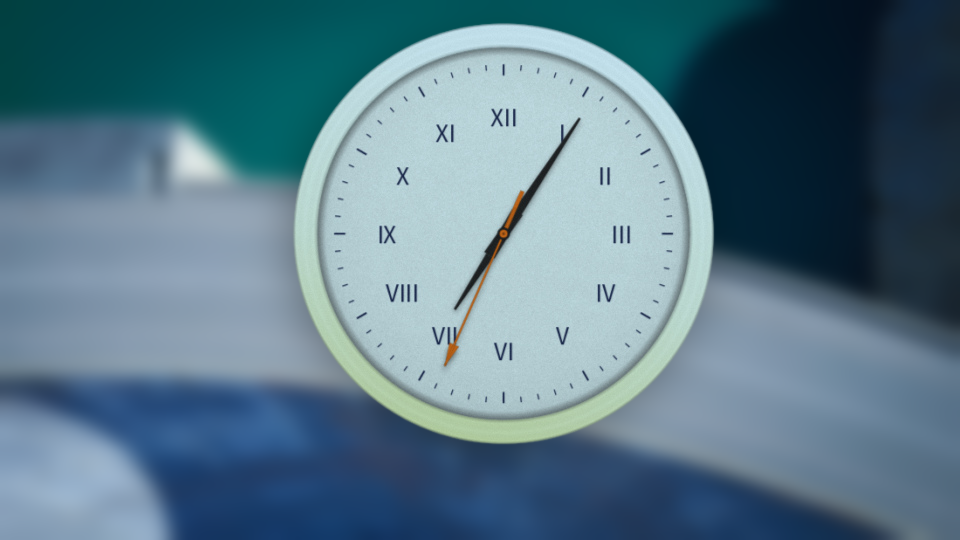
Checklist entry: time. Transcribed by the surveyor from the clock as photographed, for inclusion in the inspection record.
7:05:34
